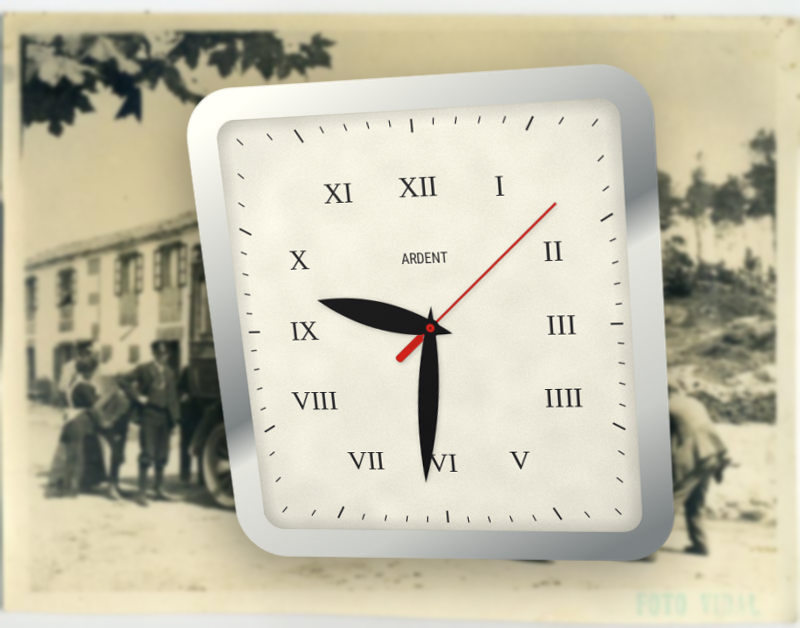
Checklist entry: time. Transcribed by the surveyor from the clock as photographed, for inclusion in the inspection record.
9:31:08
